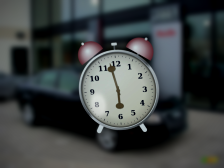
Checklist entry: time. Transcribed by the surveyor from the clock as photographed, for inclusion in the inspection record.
5:58
